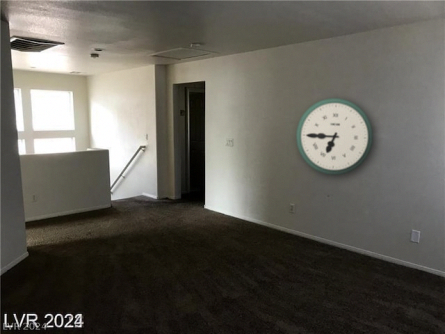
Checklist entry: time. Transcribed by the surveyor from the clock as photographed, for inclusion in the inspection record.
6:45
